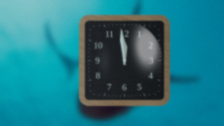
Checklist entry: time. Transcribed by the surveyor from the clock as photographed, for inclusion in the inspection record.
11:59
